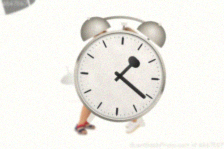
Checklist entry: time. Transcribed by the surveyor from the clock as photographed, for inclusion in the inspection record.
1:21
